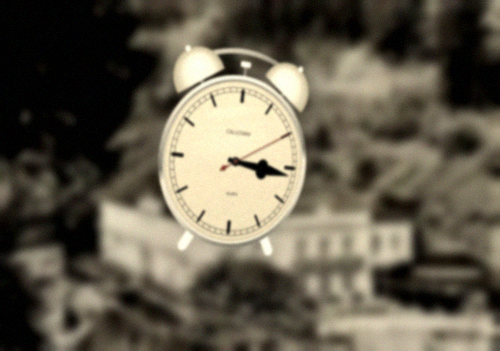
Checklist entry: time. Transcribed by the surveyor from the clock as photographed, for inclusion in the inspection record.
3:16:10
